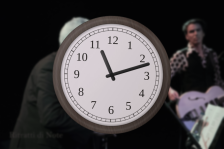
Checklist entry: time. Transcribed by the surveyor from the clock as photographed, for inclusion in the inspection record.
11:12
